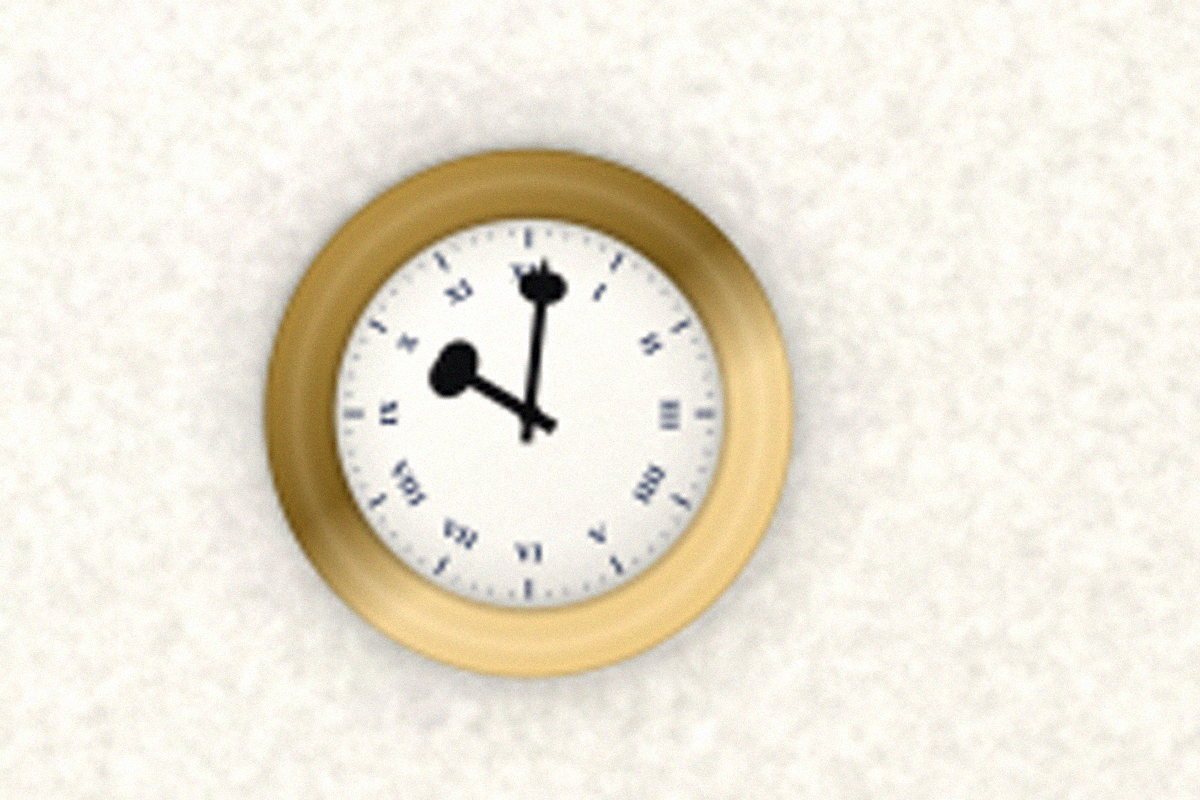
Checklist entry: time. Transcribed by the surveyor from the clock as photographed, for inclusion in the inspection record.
10:01
